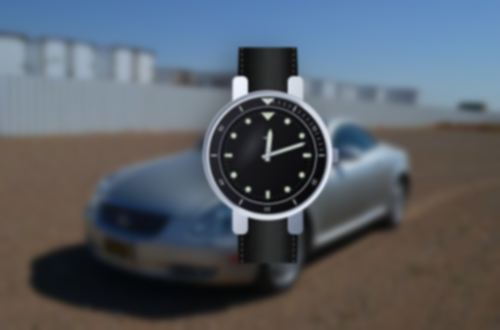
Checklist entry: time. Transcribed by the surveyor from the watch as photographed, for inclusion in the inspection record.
12:12
